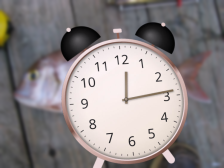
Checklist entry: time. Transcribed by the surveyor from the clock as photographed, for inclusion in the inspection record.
12:14
